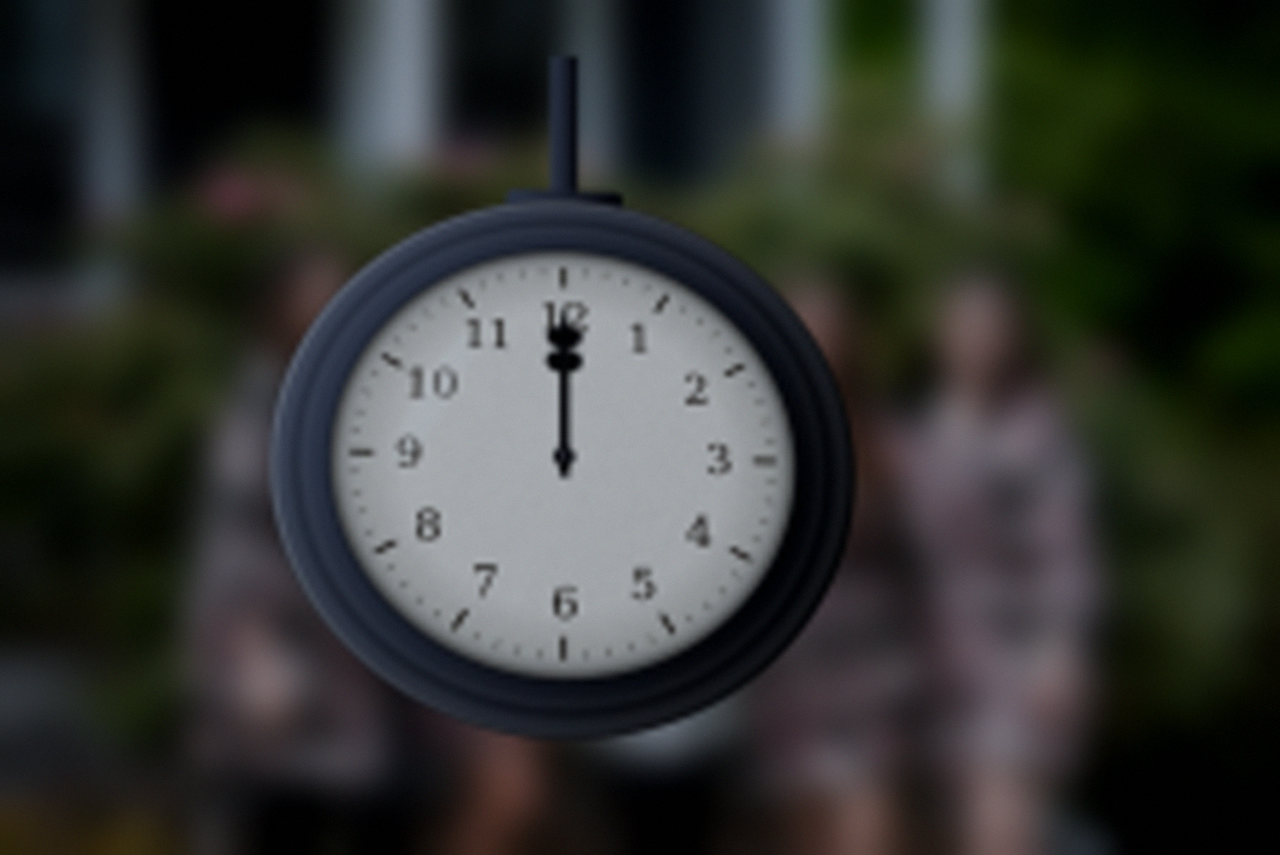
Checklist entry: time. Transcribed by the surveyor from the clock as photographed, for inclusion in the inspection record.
12:00
